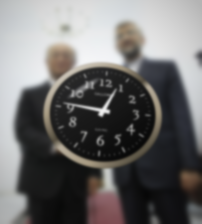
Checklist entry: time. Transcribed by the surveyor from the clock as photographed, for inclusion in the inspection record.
12:46
